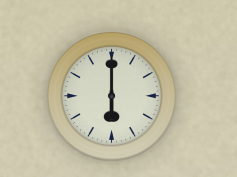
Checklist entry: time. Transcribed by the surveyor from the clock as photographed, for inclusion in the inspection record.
6:00
